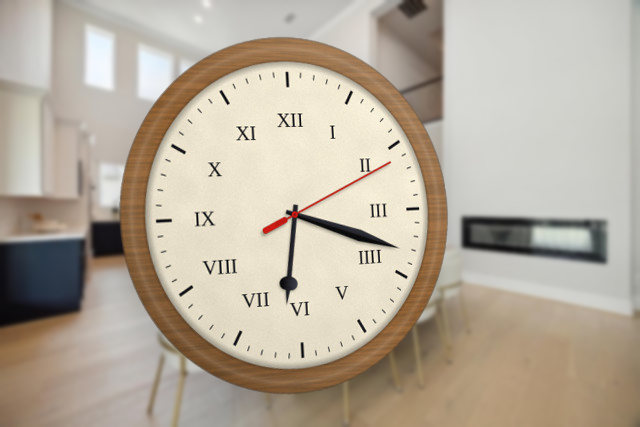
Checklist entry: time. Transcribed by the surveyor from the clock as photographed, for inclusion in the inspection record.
6:18:11
